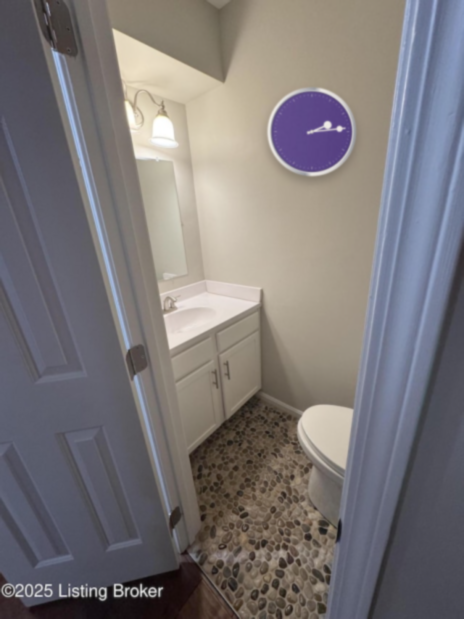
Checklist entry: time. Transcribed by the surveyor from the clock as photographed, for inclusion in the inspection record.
2:14
